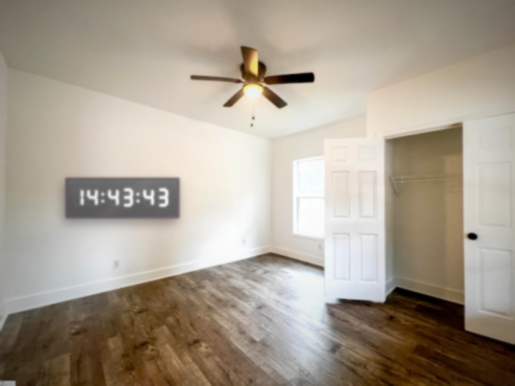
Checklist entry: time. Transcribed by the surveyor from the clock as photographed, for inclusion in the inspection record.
14:43:43
